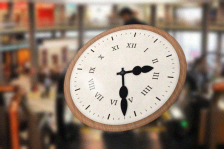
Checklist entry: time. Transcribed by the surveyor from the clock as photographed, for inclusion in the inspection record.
2:27
